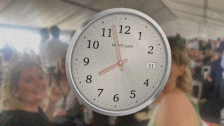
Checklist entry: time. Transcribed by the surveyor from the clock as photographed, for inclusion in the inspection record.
7:57
